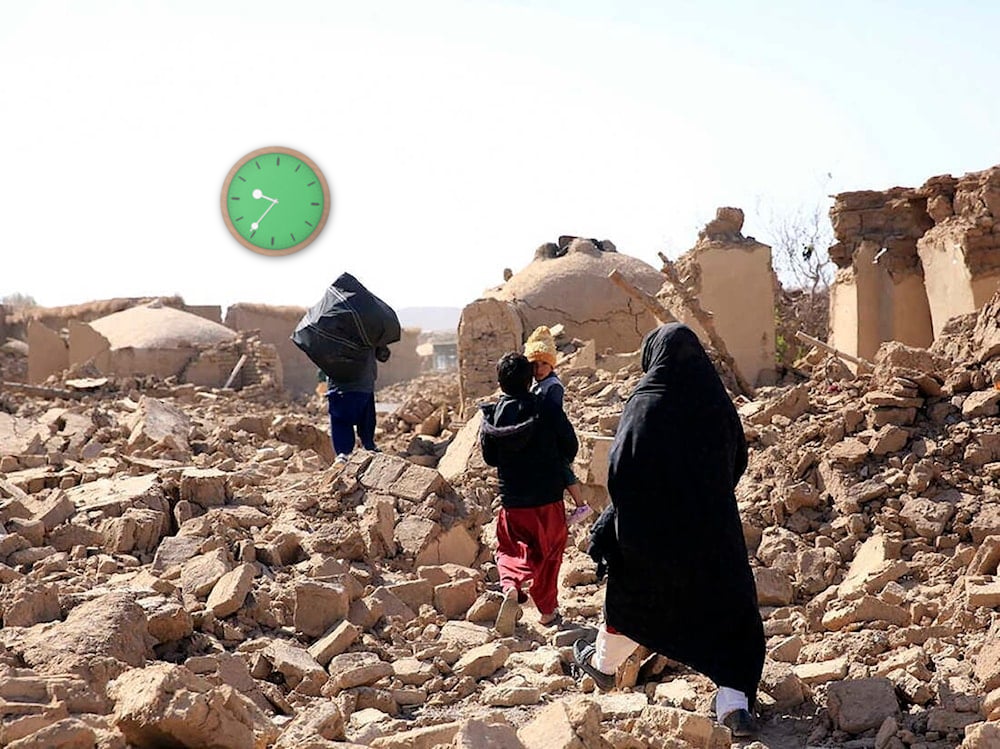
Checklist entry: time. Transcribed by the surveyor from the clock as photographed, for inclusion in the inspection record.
9:36
